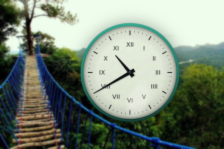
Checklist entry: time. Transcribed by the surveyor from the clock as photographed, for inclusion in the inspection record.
10:40
